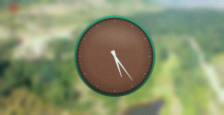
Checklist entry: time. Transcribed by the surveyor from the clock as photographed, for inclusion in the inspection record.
5:24
